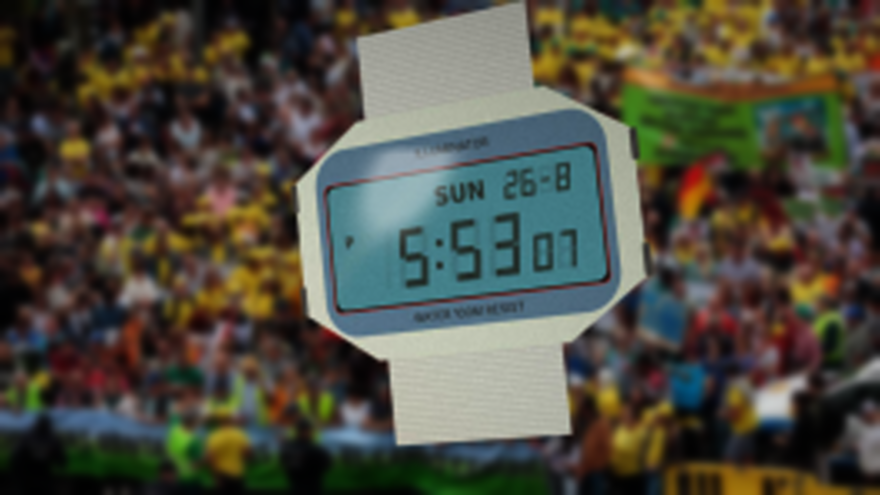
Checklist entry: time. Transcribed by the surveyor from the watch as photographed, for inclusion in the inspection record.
5:53:07
